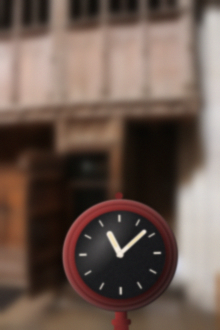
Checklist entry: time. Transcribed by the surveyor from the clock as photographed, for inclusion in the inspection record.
11:08
